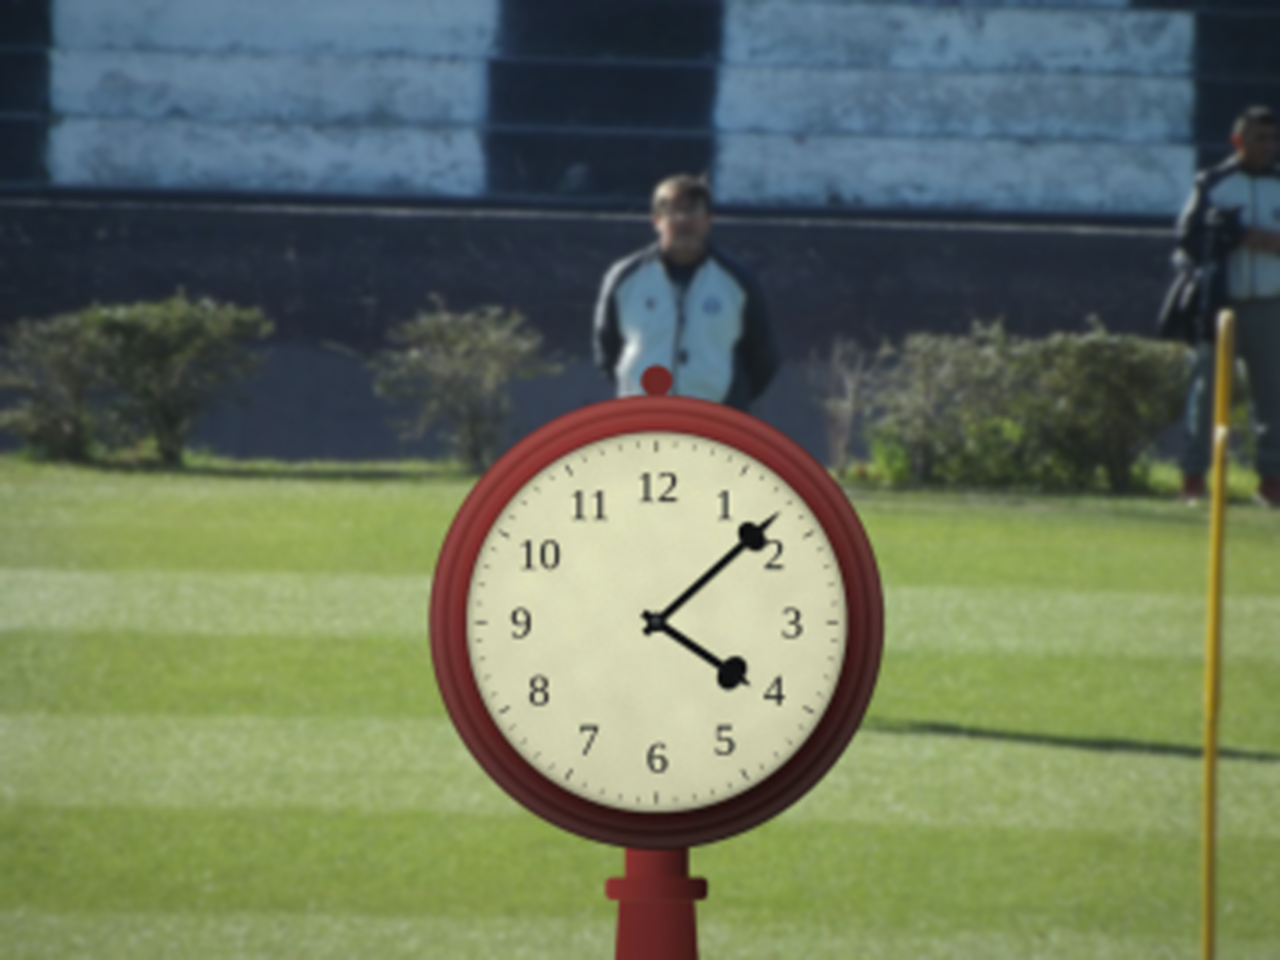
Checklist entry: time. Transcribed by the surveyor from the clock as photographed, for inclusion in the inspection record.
4:08
